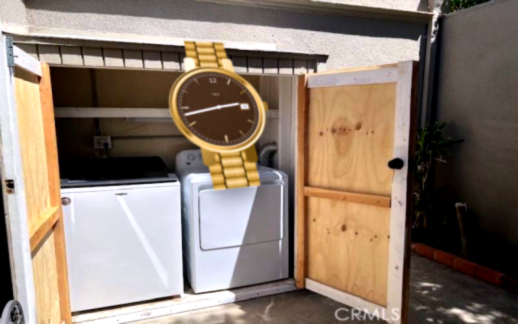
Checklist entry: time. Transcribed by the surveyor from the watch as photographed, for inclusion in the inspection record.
2:43
